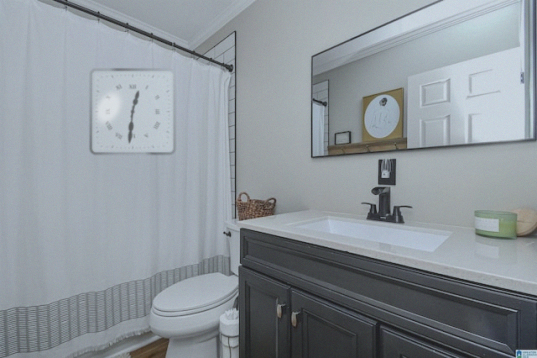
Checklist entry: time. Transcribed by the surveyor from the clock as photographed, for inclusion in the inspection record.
12:31
